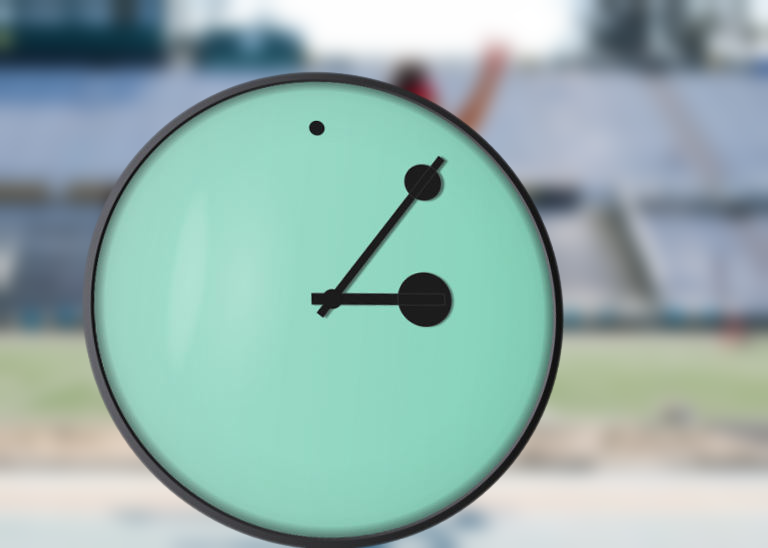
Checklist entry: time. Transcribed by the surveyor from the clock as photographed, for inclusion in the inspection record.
3:07
